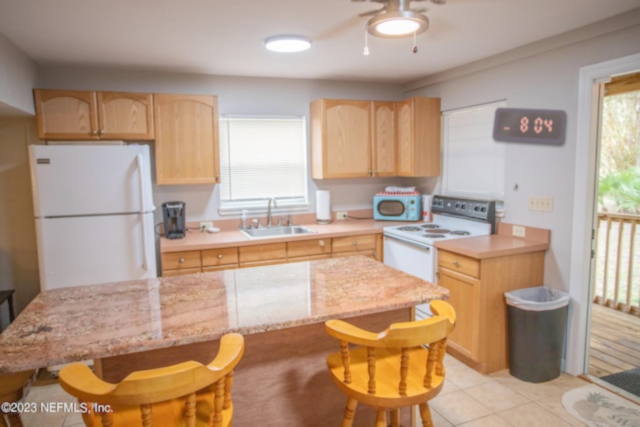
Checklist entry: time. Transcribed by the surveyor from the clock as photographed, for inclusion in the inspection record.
8:04
